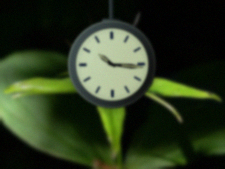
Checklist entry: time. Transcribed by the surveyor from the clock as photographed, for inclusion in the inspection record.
10:16
